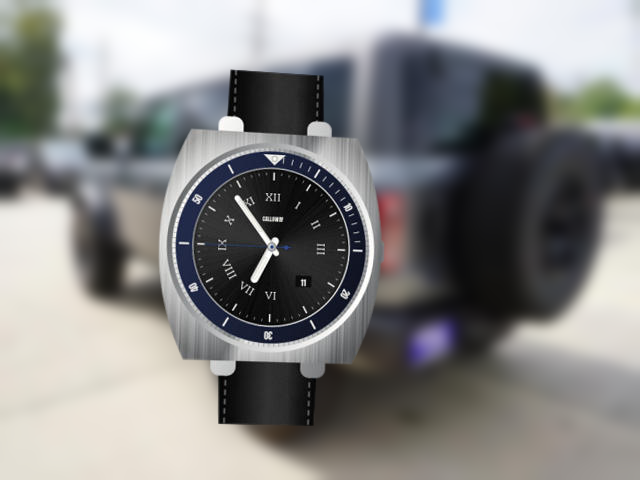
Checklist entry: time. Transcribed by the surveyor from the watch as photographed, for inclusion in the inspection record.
6:53:45
